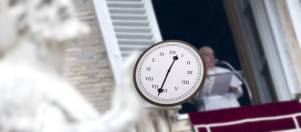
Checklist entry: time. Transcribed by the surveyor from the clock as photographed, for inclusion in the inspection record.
12:32
